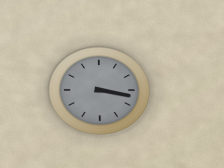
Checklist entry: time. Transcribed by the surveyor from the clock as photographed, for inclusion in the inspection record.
3:17
